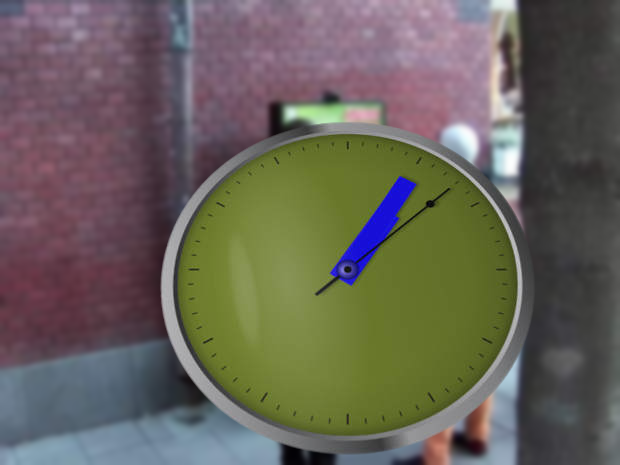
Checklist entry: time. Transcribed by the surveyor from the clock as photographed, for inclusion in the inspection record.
1:05:08
